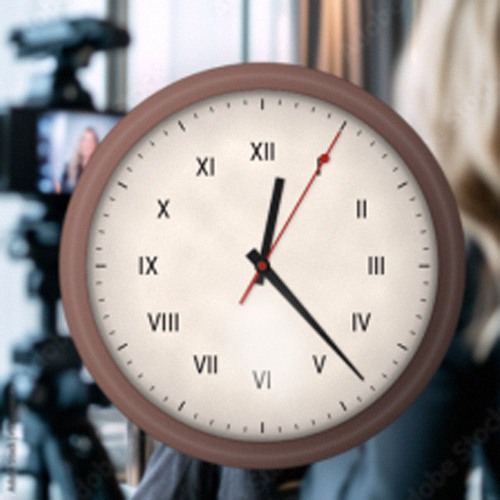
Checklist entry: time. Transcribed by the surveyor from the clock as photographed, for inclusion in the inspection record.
12:23:05
